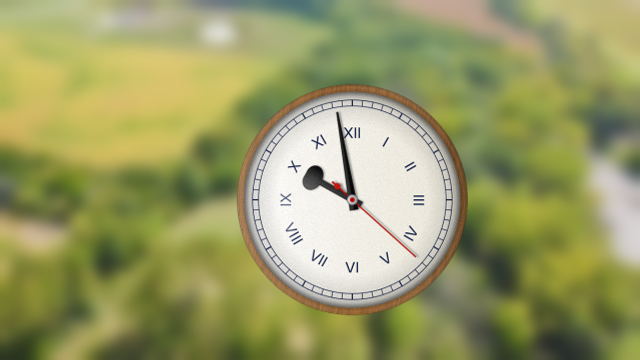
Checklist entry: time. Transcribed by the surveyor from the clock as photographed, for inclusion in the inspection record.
9:58:22
